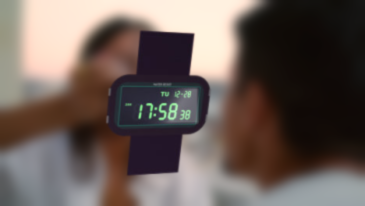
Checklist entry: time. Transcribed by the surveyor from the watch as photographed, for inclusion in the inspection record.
17:58:38
